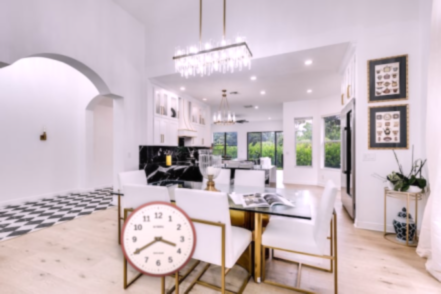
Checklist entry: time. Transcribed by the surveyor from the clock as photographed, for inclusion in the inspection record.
3:40
